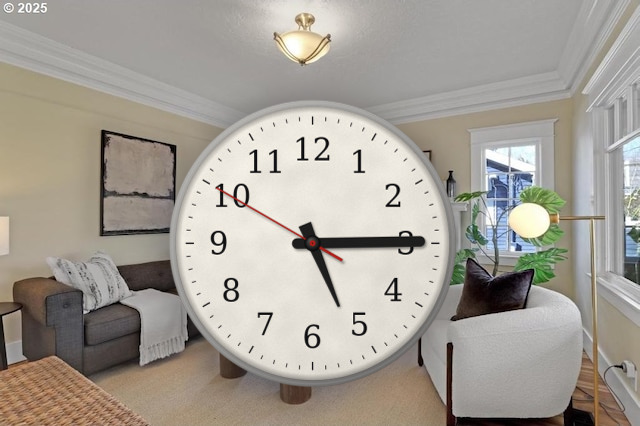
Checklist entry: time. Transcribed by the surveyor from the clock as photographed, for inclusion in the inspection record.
5:14:50
